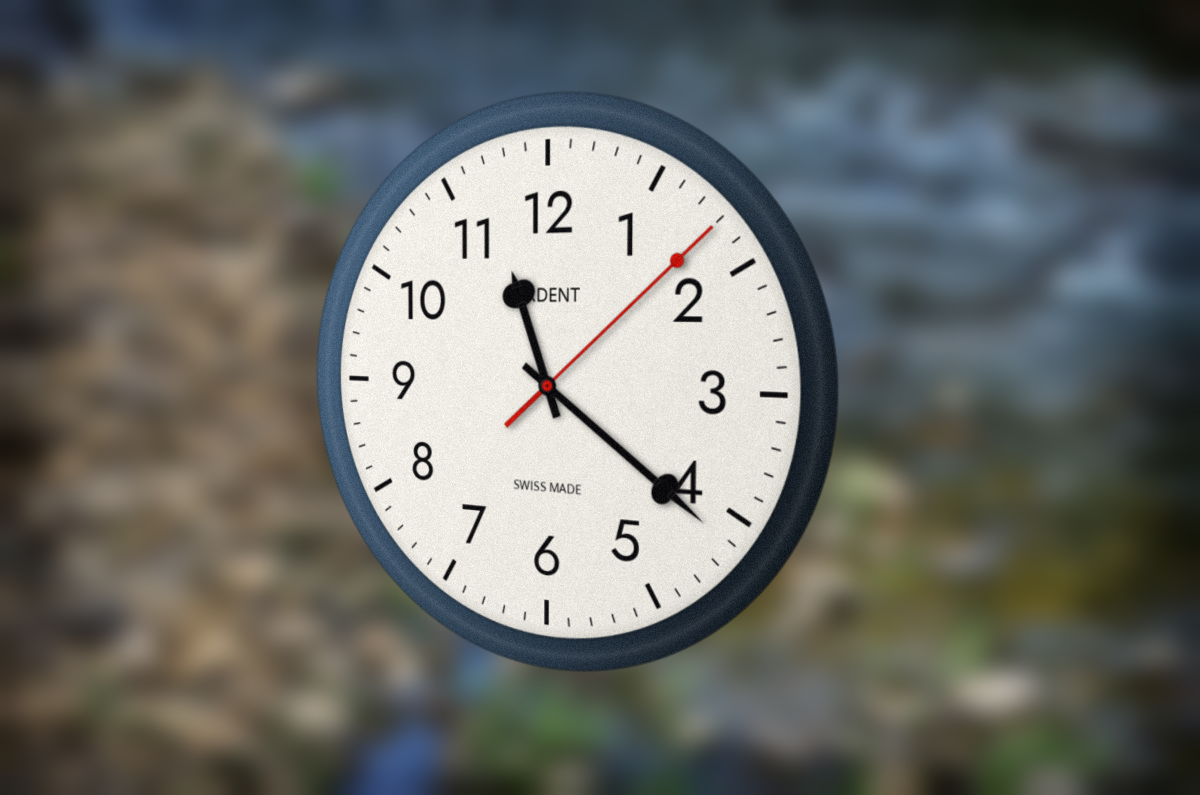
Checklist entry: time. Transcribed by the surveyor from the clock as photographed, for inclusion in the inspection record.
11:21:08
